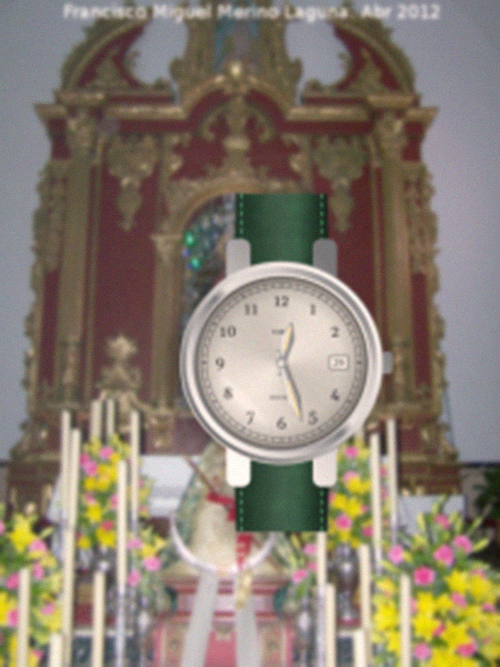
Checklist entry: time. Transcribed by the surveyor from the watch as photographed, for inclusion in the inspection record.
12:27
